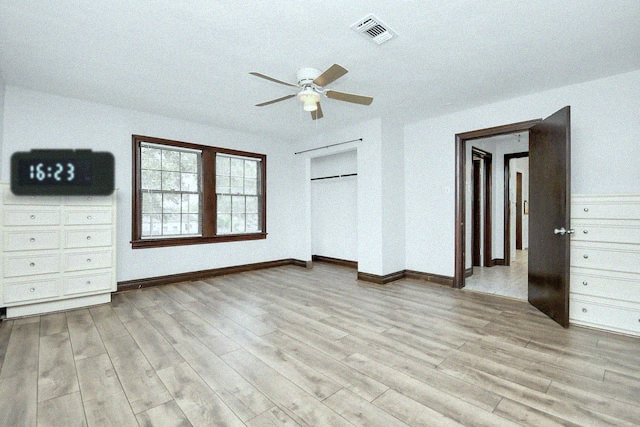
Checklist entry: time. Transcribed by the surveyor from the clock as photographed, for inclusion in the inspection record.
16:23
